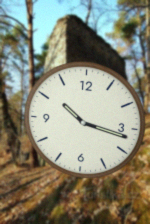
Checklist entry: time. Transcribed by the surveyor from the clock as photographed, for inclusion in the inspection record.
10:17
